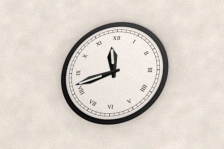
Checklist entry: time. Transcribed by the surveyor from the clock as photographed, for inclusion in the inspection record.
11:42
